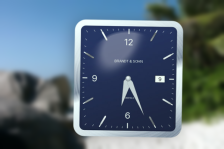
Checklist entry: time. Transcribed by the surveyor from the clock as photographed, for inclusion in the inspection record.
6:26
